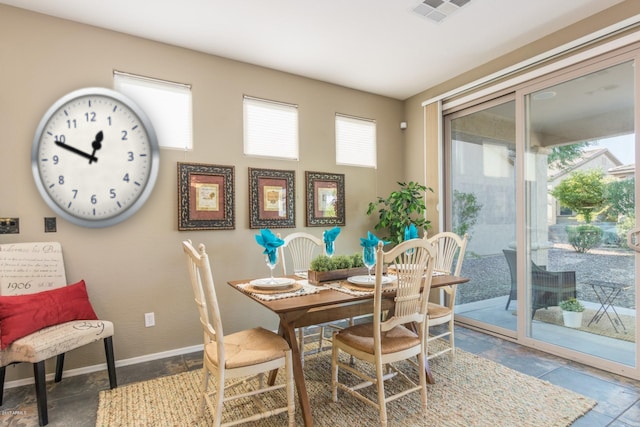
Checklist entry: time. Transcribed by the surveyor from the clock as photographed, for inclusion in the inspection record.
12:49
